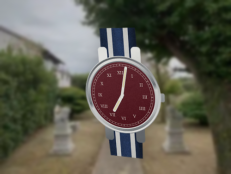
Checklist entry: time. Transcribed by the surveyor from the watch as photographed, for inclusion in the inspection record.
7:02
